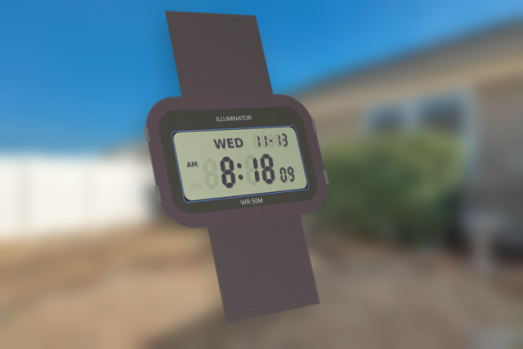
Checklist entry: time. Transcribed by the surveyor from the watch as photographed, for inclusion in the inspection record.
8:18:09
